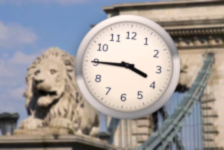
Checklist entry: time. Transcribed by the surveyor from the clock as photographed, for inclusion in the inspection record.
3:45
